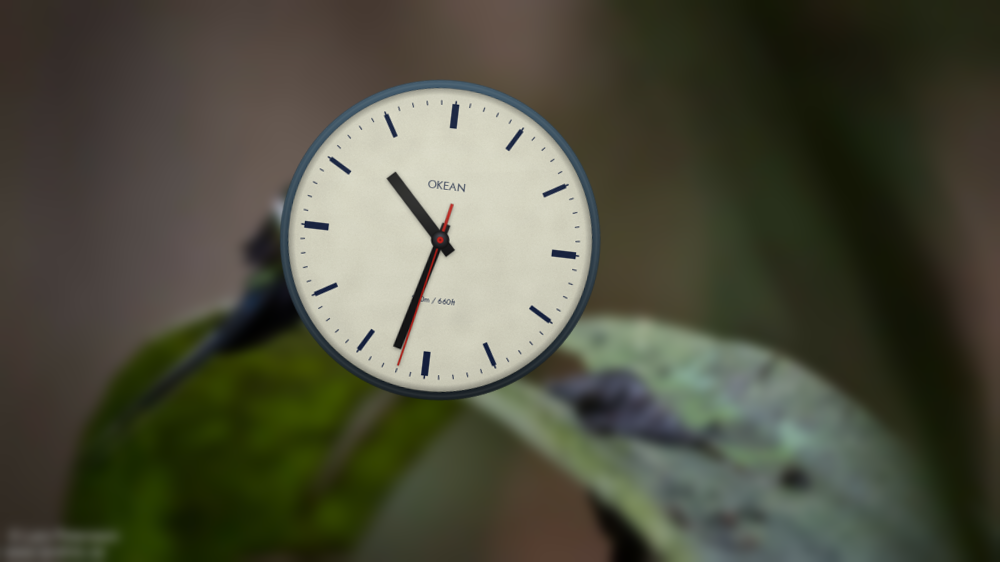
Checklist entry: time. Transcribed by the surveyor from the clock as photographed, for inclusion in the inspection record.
10:32:32
